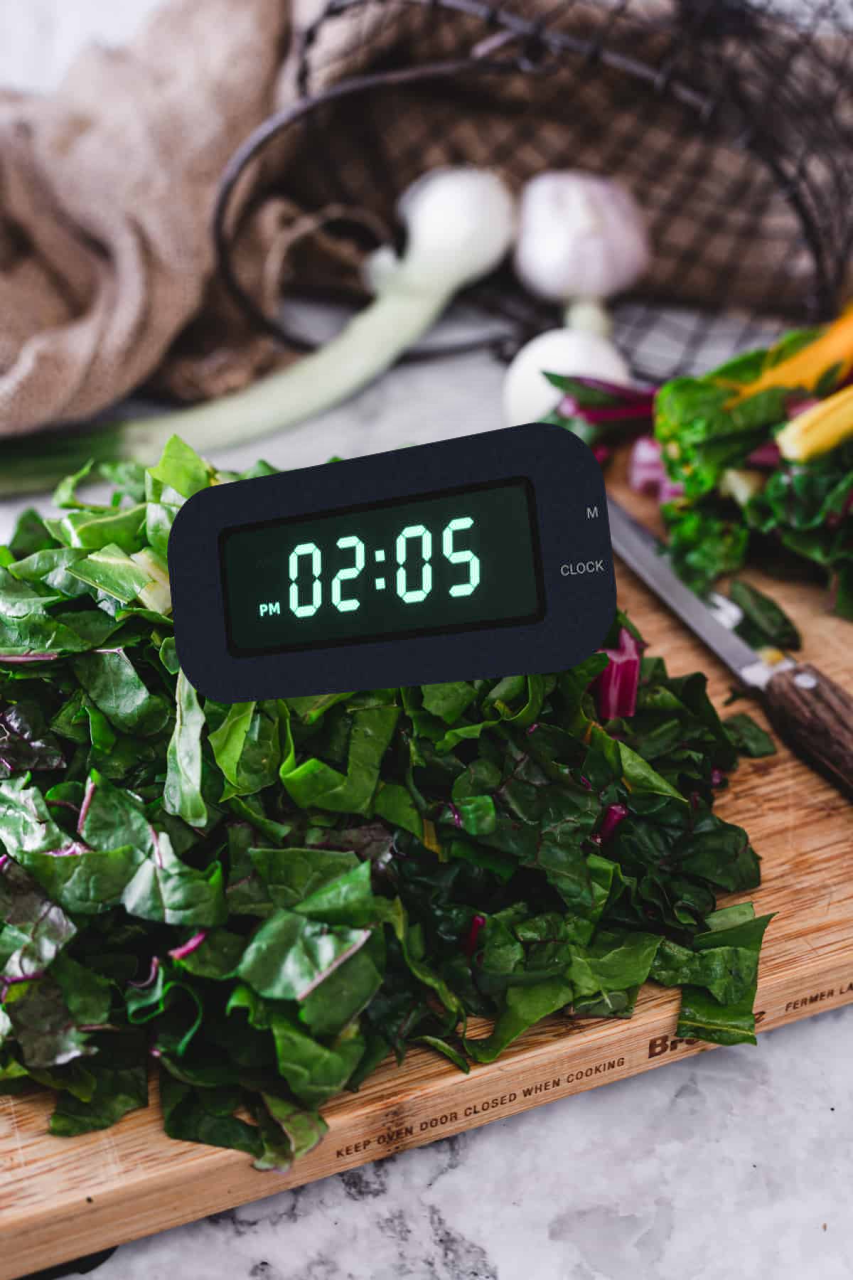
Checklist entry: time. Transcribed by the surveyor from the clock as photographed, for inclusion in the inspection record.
2:05
